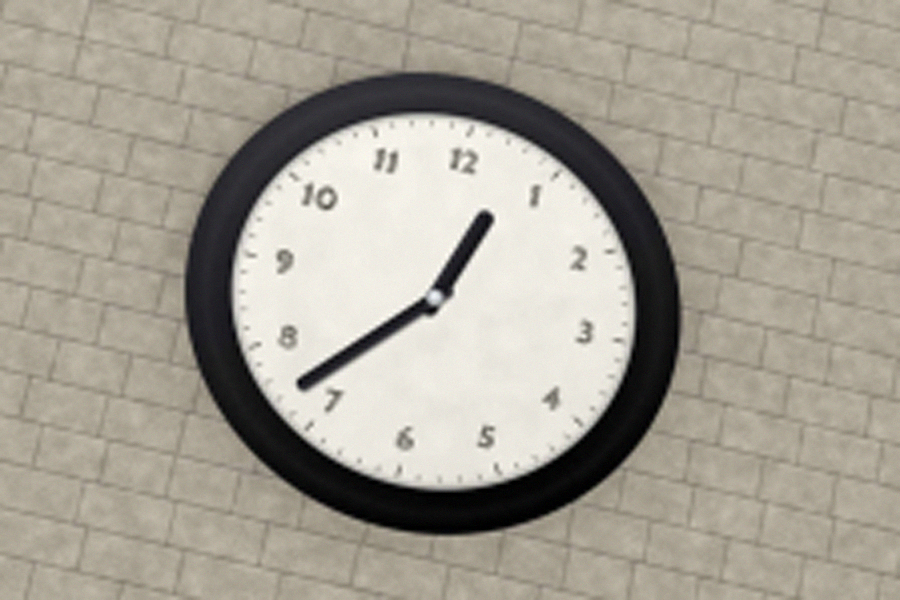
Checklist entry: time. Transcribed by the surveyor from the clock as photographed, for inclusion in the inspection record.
12:37
